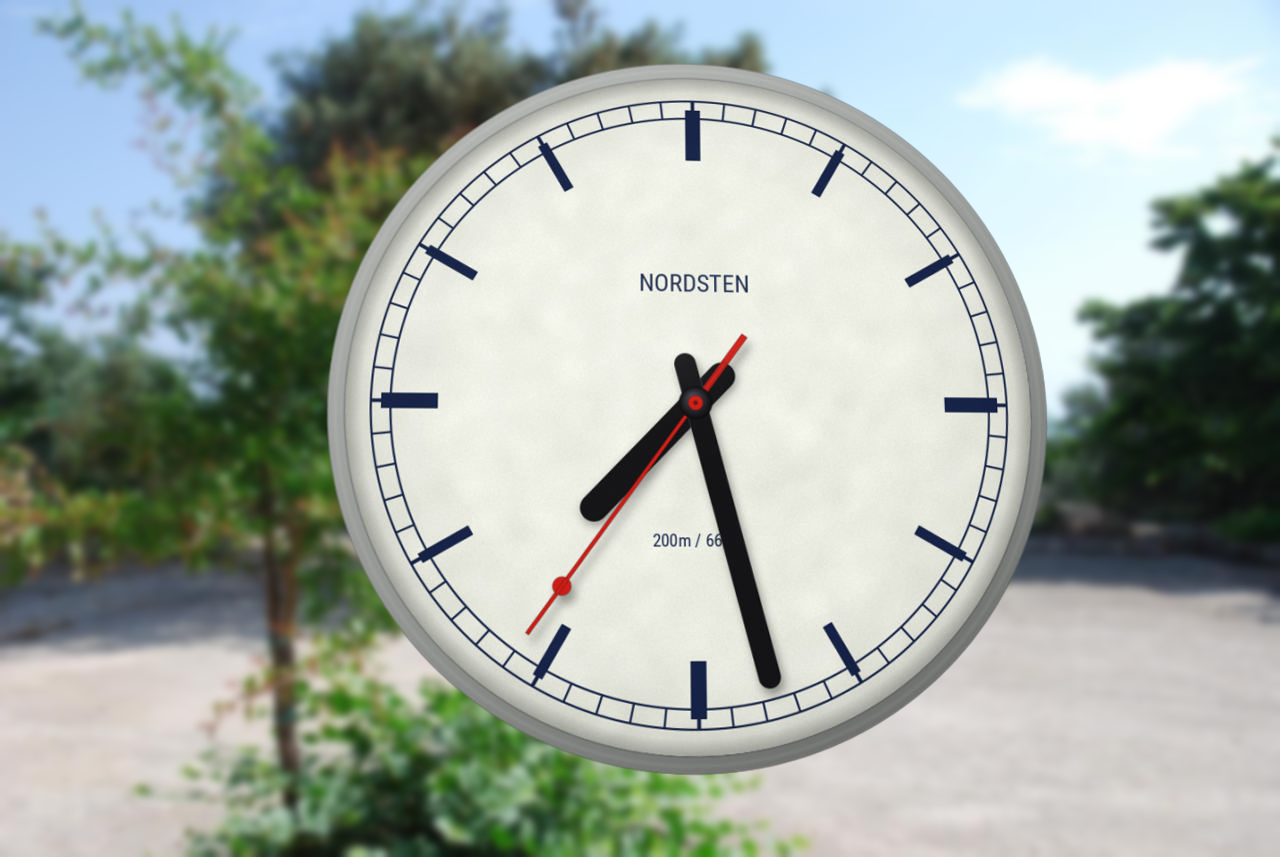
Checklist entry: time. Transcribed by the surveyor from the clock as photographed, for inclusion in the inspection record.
7:27:36
